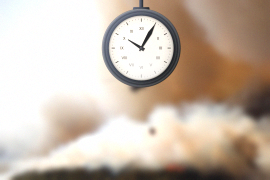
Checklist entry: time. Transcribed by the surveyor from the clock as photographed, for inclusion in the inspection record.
10:05
